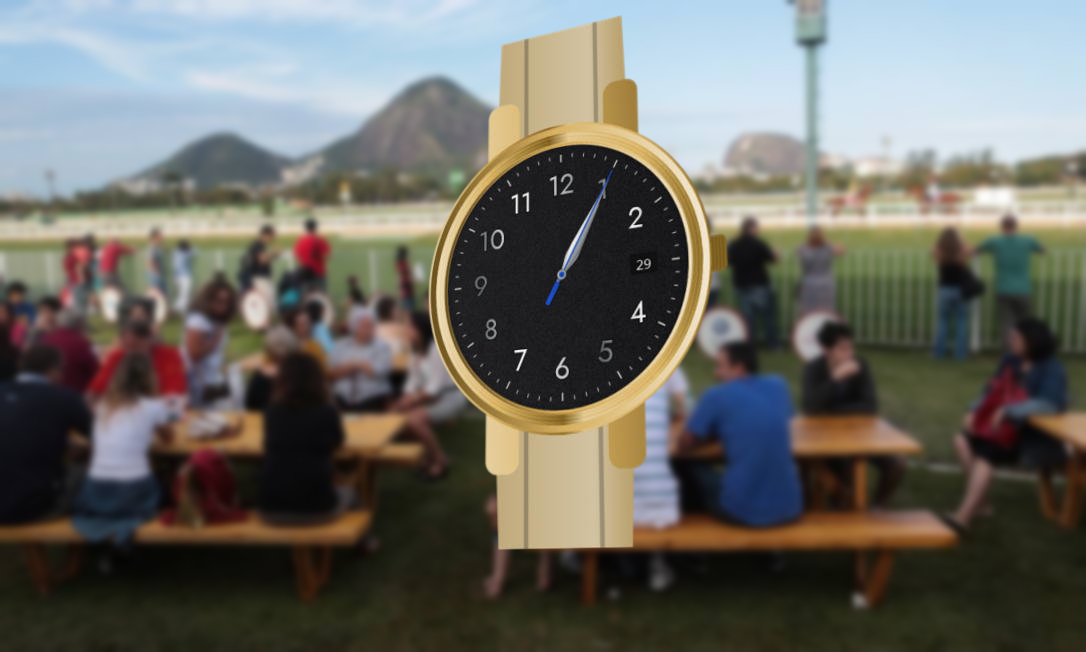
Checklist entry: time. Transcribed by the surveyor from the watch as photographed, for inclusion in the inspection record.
1:05:05
